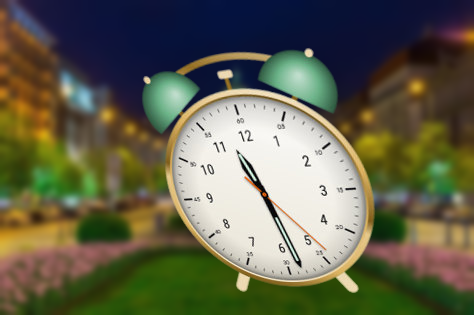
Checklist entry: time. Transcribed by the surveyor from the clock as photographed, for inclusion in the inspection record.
11:28:24
